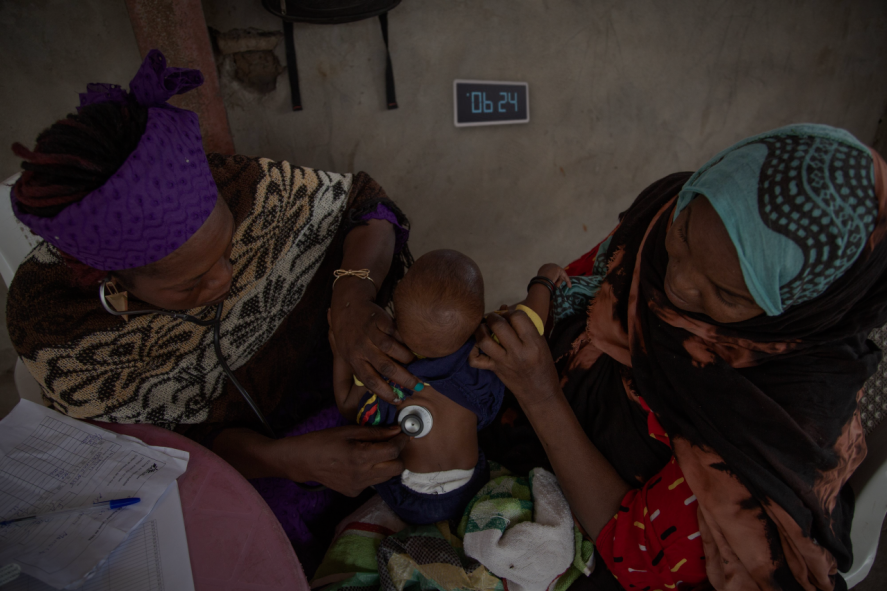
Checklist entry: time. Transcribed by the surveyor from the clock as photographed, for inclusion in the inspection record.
6:24
